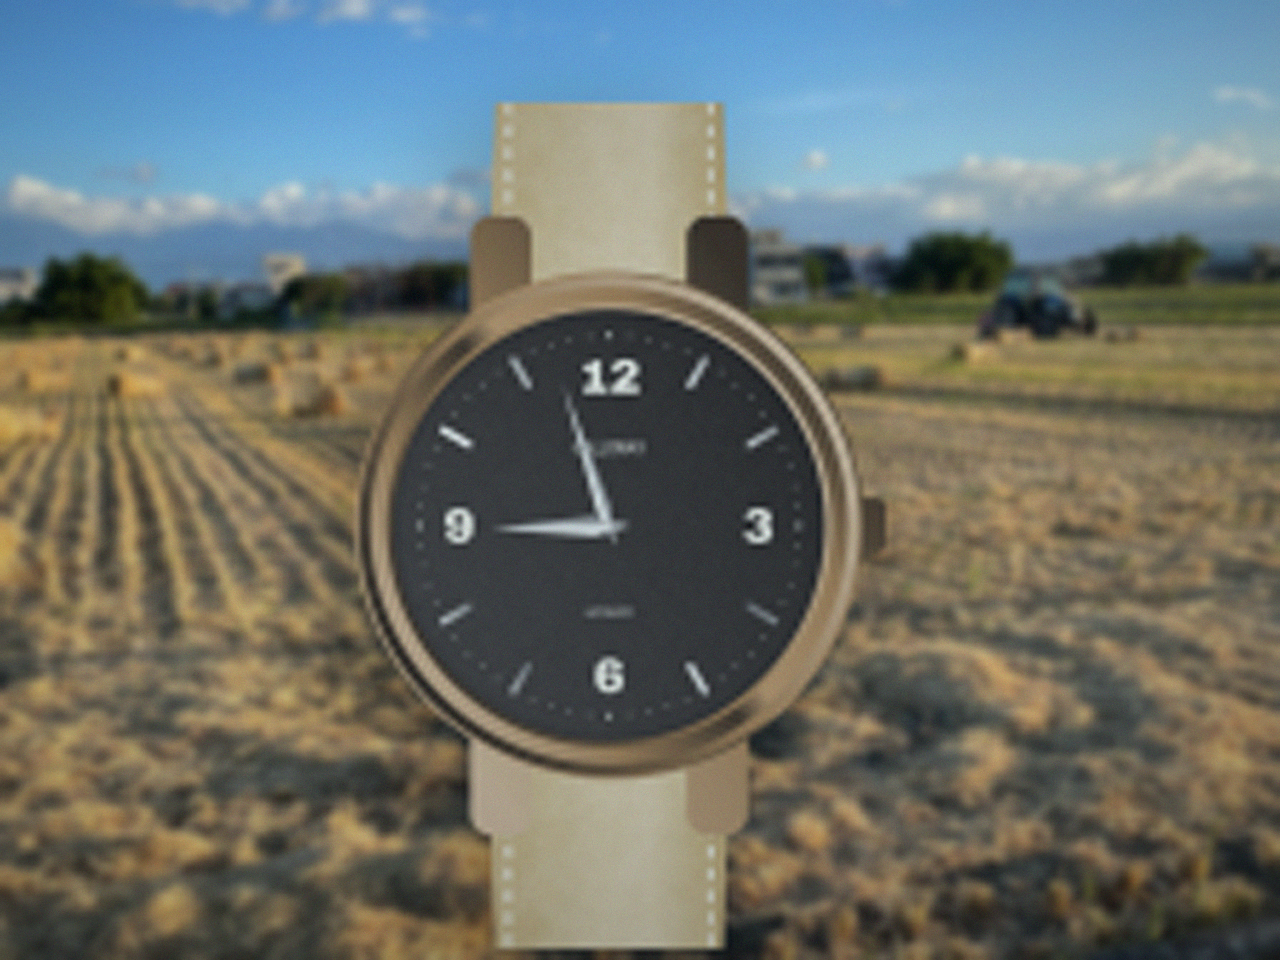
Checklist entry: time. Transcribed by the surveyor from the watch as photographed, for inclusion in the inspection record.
8:57
